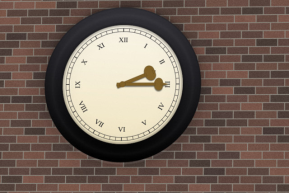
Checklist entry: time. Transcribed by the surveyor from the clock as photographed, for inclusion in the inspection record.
2:15
